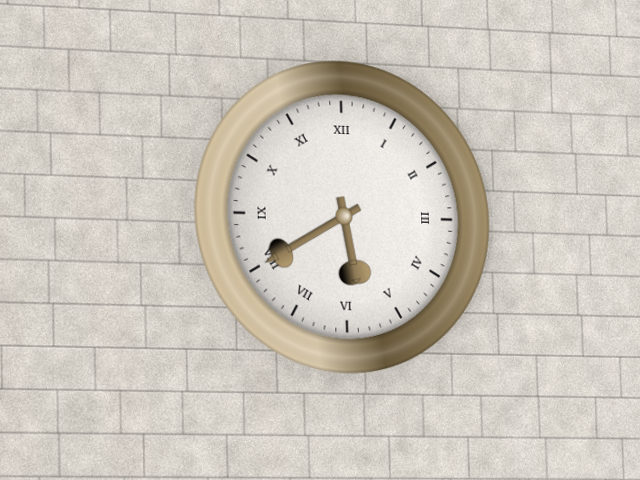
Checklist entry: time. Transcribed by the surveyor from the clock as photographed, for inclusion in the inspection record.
5:40
